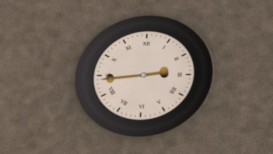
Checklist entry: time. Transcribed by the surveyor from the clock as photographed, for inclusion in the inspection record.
2:44
